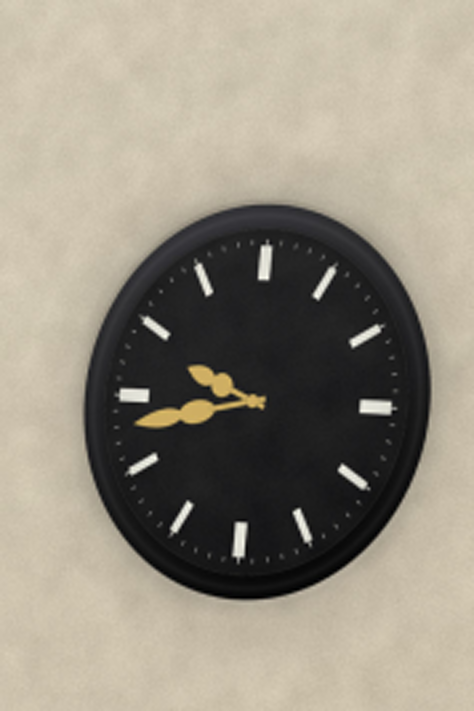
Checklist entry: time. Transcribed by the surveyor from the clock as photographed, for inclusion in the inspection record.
9:43
